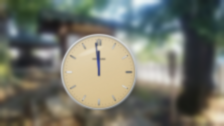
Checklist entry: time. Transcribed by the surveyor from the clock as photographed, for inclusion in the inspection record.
11:59
